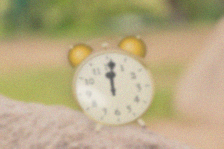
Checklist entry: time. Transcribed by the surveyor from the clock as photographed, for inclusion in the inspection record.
12:01
